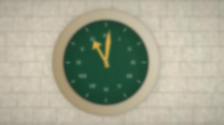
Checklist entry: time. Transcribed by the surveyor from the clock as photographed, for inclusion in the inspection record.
11:01
